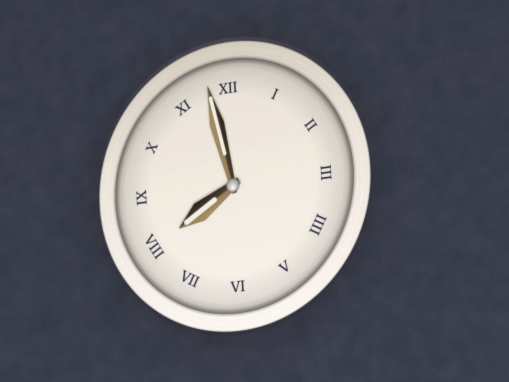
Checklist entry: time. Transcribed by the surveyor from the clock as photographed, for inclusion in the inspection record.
7:58
